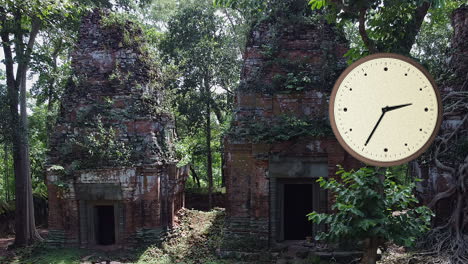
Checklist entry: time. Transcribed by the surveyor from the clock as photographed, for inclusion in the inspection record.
2:35
